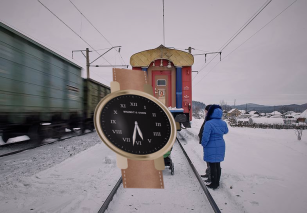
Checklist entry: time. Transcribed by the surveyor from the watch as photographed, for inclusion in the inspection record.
5:32
